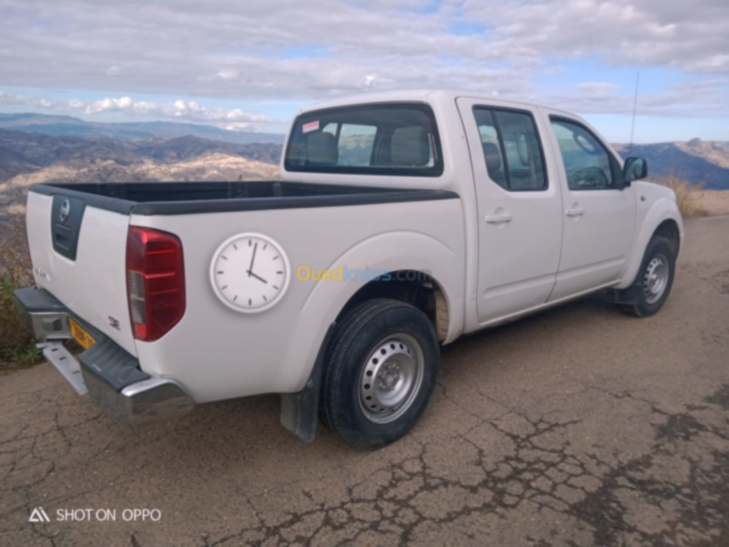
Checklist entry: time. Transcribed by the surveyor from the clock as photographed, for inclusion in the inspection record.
4:02
